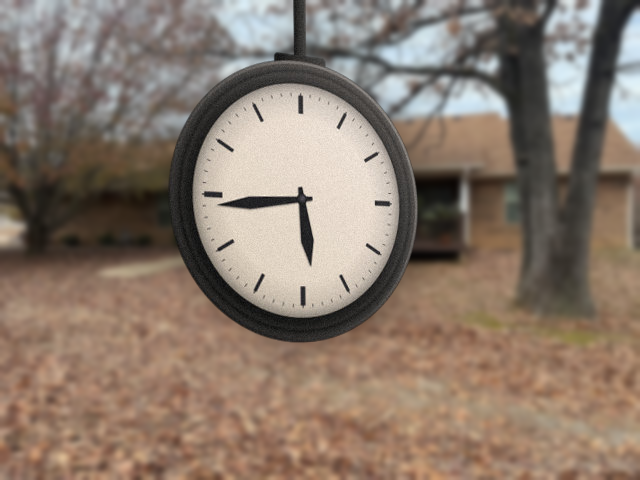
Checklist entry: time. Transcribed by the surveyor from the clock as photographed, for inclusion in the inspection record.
5:44
